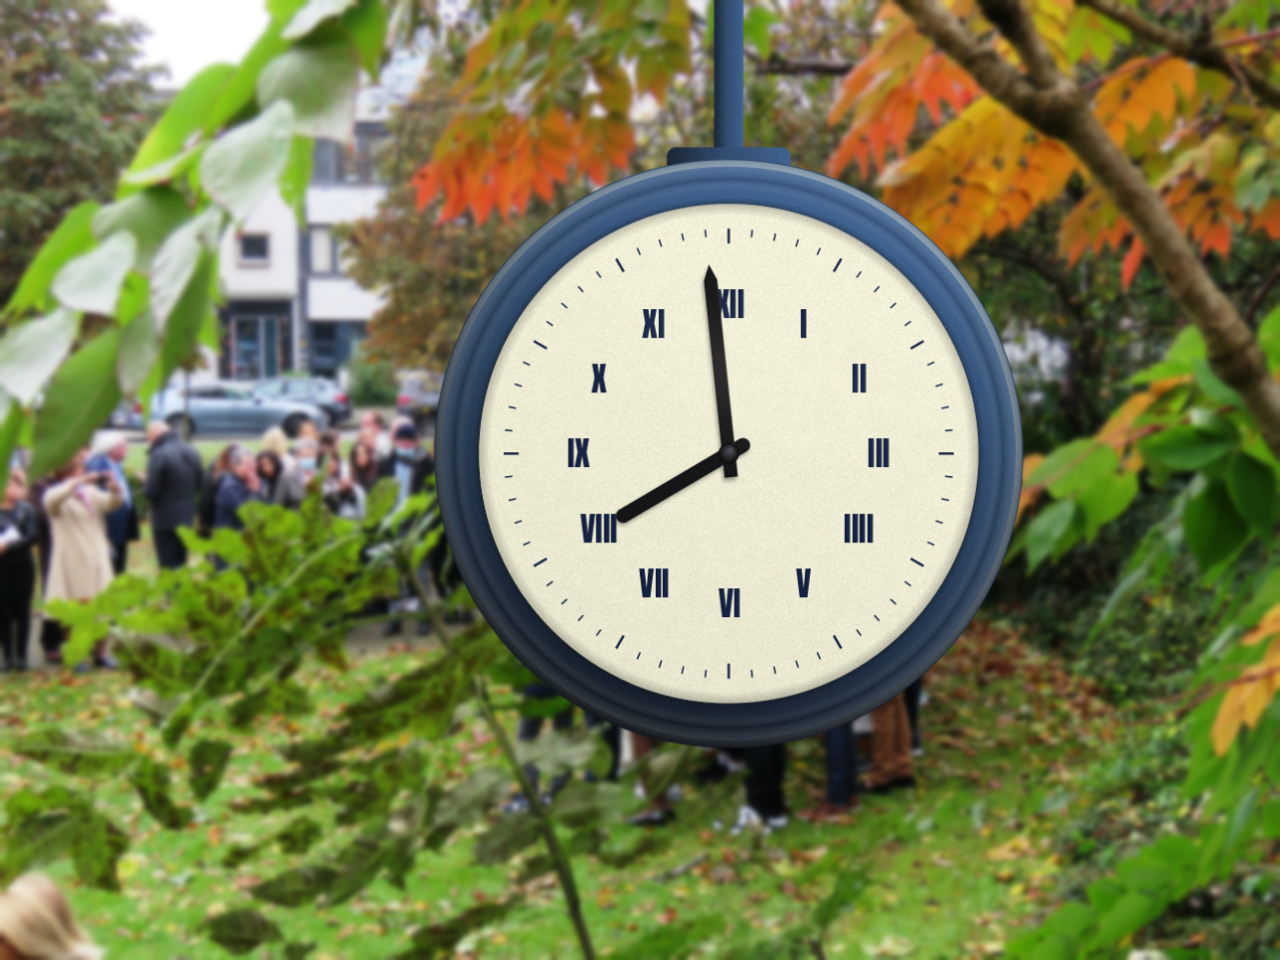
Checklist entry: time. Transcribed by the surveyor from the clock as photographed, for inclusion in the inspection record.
7:59
